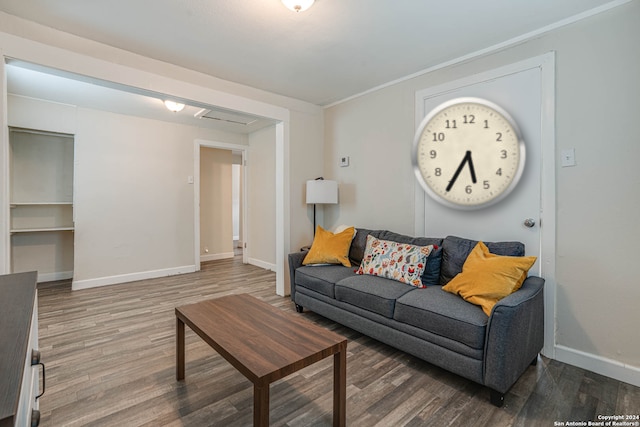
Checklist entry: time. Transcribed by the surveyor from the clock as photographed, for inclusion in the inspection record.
5:35
